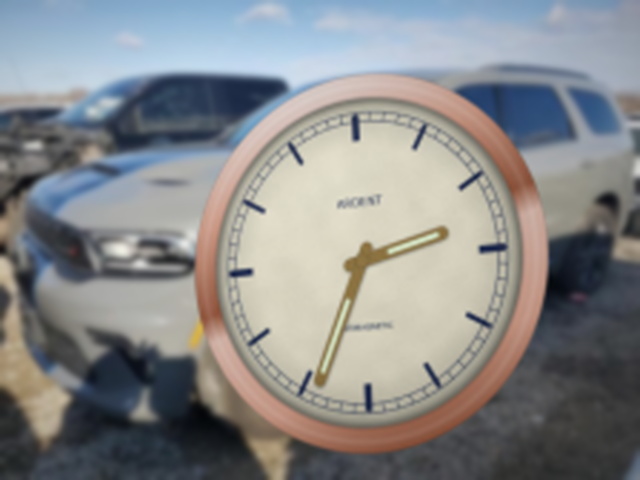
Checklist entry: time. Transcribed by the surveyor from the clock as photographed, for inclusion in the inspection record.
2:34
